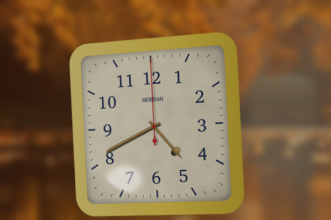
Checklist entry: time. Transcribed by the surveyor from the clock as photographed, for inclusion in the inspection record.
4:41:00
